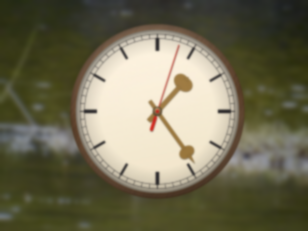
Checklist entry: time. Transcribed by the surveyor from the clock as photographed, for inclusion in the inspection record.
1:24:03
